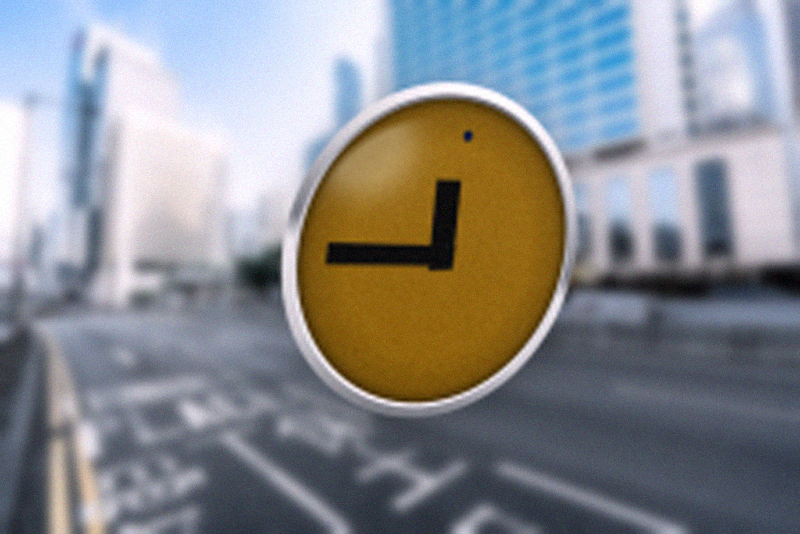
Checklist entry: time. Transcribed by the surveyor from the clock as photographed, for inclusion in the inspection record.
11:44
